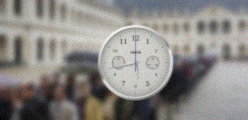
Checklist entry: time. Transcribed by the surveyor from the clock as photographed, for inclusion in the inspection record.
5:43
